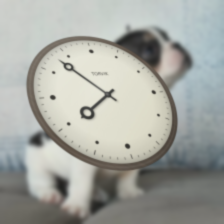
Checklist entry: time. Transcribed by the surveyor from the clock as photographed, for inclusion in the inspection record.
7:53
